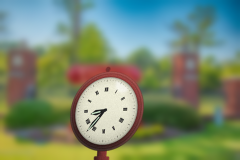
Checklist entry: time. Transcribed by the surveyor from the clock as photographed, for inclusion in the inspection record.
8:37
